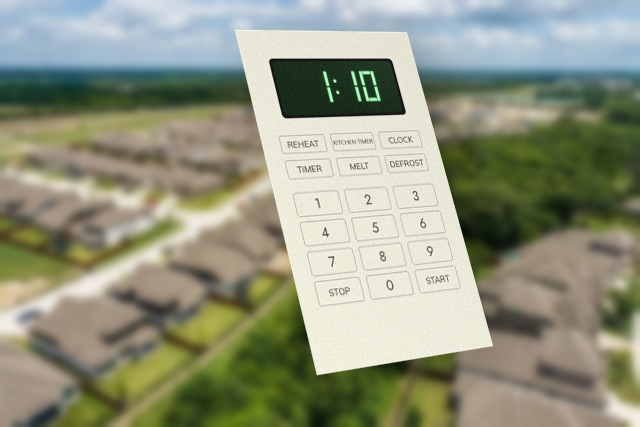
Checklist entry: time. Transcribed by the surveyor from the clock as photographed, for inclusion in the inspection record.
1:10
